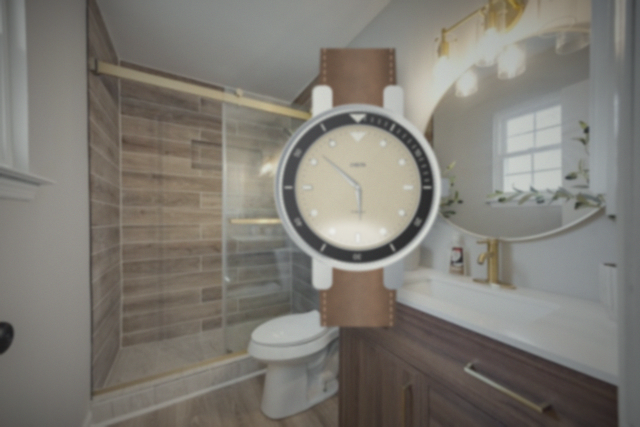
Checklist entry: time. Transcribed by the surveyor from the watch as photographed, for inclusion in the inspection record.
5:52
